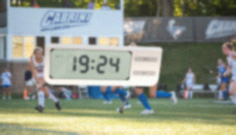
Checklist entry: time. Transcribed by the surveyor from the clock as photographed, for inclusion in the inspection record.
19:24
